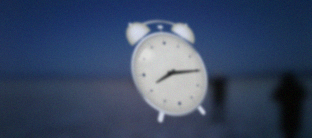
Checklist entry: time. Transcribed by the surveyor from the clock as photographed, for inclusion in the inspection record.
8:15
